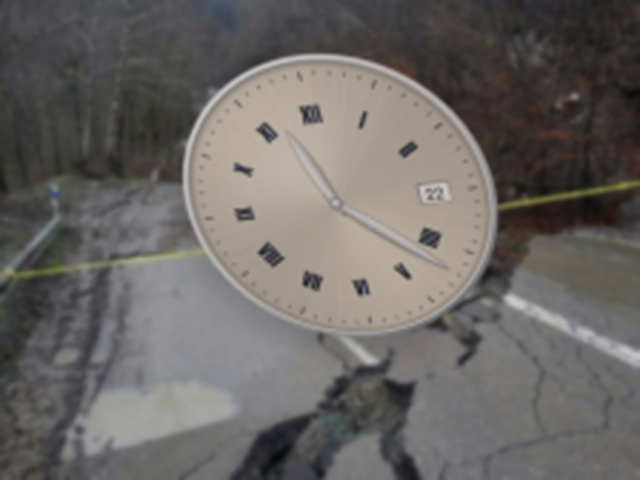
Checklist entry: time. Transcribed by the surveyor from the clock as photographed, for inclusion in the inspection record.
11:22
